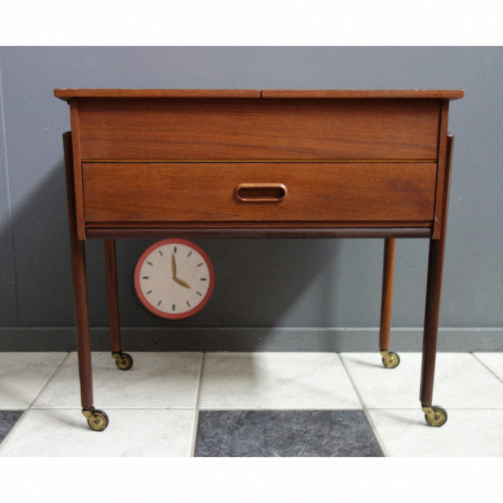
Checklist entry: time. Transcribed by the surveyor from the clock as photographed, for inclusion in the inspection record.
3:59
